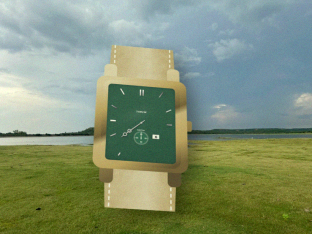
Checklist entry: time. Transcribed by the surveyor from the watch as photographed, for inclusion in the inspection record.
7:38
